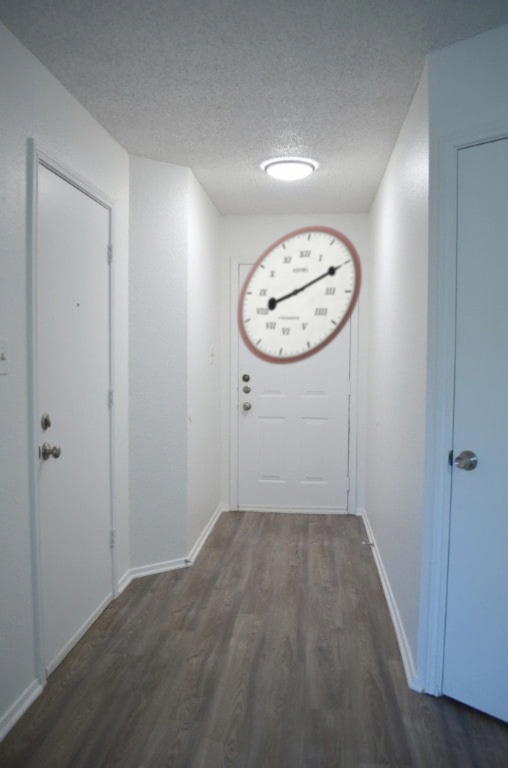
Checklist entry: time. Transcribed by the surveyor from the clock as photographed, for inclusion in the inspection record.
8:10
